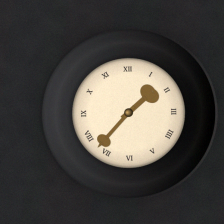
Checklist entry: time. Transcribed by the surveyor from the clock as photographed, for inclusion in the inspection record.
1:37
